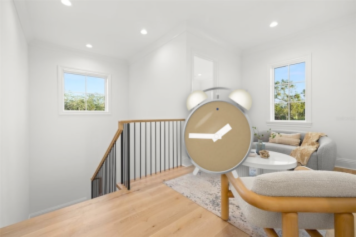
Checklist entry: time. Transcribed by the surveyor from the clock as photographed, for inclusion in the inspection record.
1:45
